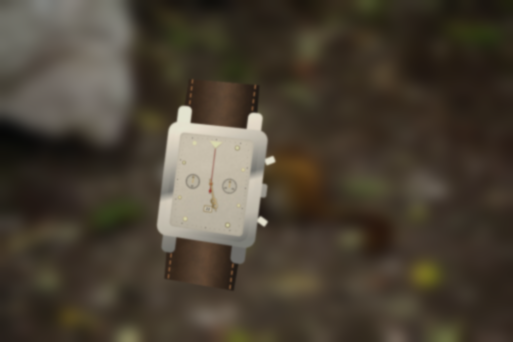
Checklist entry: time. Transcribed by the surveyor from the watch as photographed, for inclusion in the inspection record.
5:27
